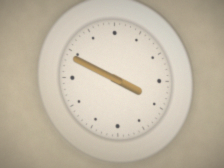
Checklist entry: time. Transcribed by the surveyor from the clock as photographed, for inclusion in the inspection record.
3:49
